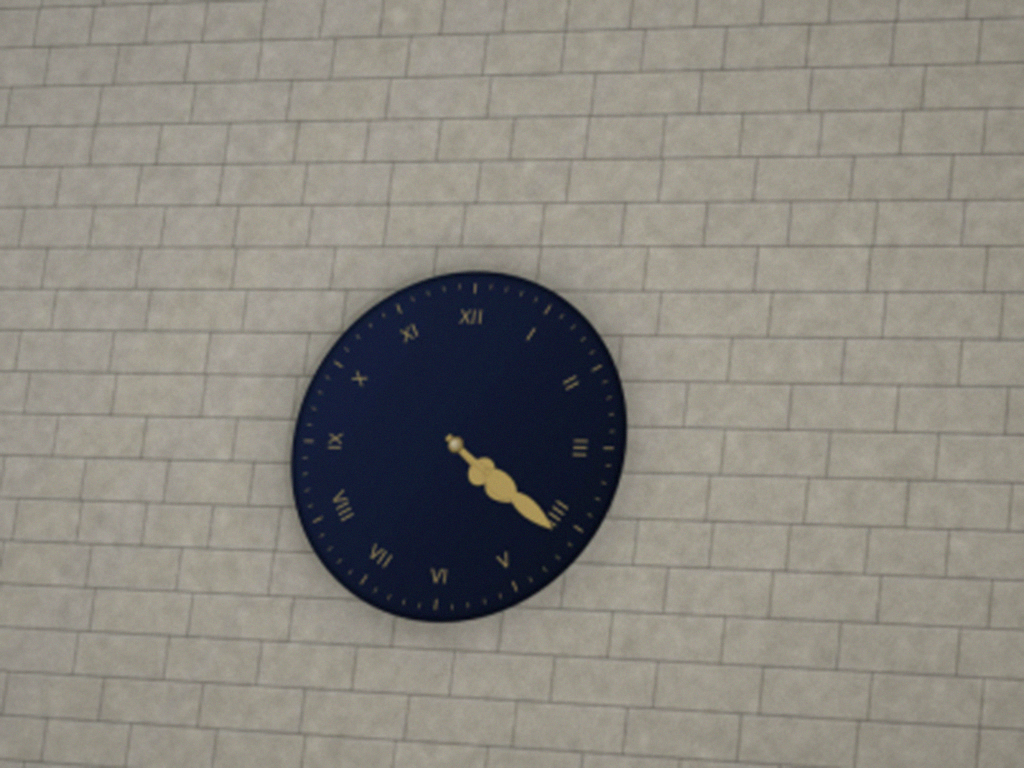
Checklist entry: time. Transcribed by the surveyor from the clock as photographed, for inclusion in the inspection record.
4:21
